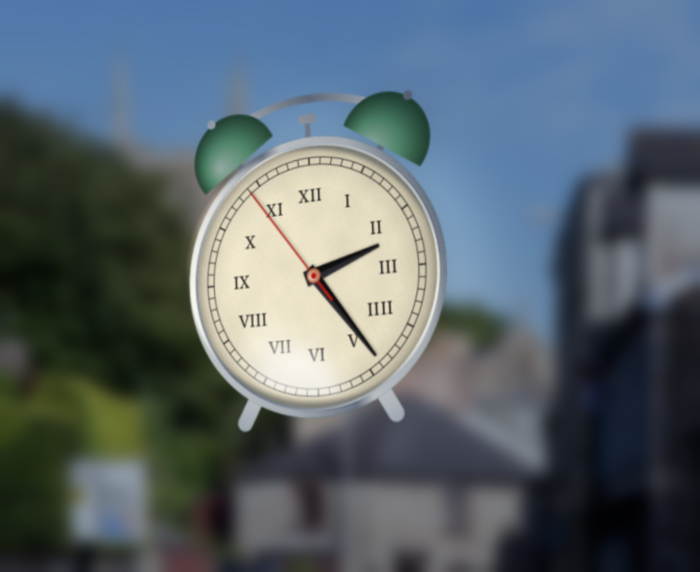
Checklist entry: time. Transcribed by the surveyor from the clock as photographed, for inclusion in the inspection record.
2:23:54
